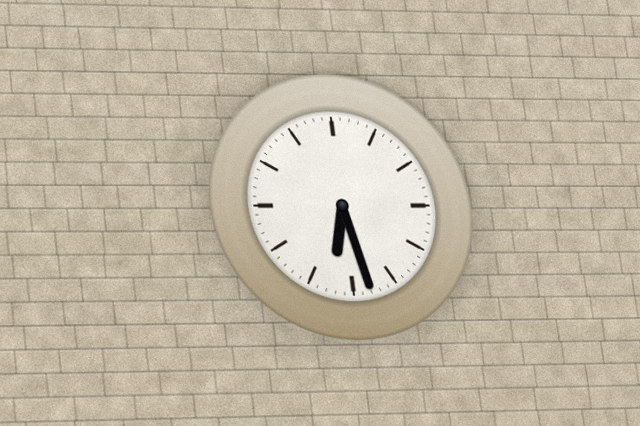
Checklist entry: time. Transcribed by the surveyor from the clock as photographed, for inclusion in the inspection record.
6:28
